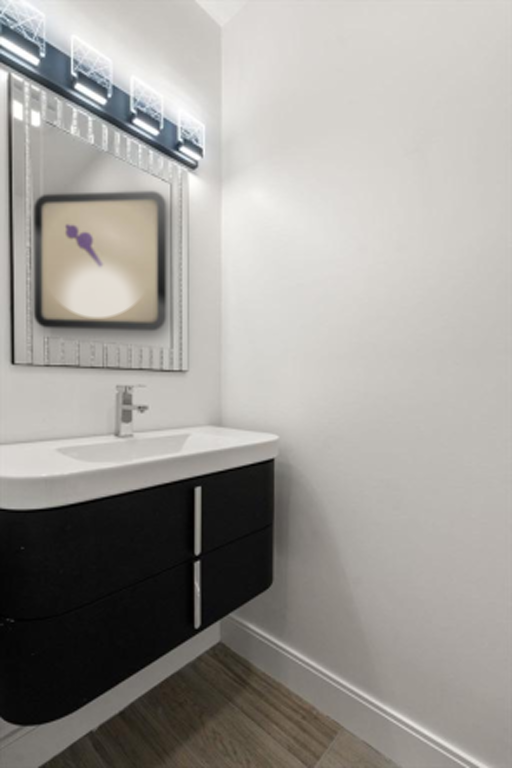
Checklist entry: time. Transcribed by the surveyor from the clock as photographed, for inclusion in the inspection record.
10:53
